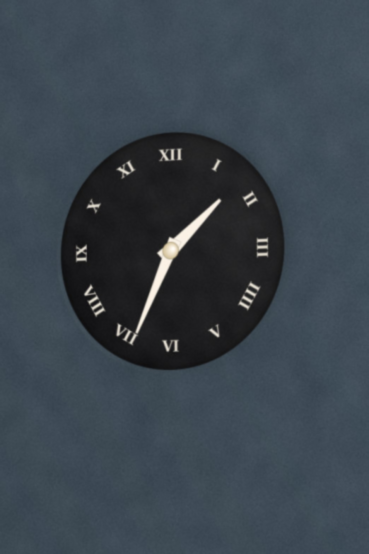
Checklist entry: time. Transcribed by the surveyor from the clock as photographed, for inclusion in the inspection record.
1:34
